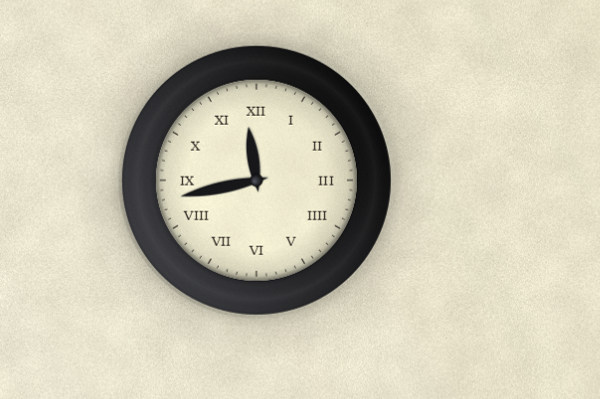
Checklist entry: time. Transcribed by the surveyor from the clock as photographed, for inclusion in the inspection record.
11:43
